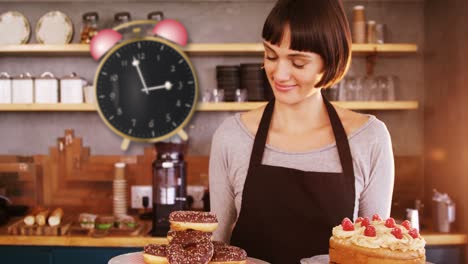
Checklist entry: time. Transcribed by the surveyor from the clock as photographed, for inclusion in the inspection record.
2:58
